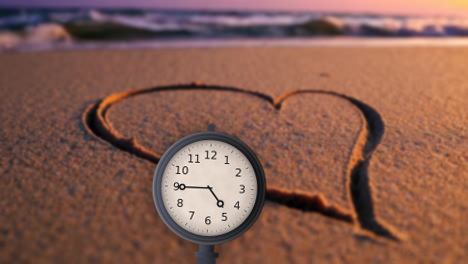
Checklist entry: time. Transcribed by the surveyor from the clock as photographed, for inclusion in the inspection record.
4:45
